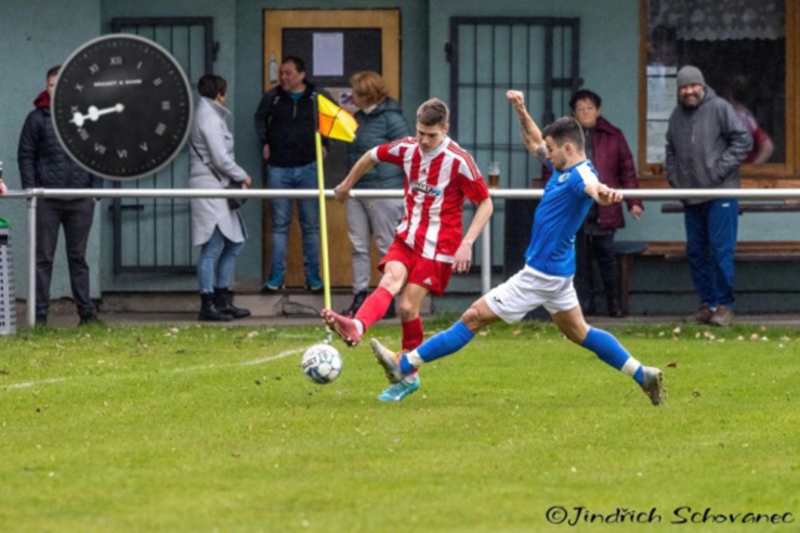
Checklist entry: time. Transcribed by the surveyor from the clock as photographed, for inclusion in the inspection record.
8:43
